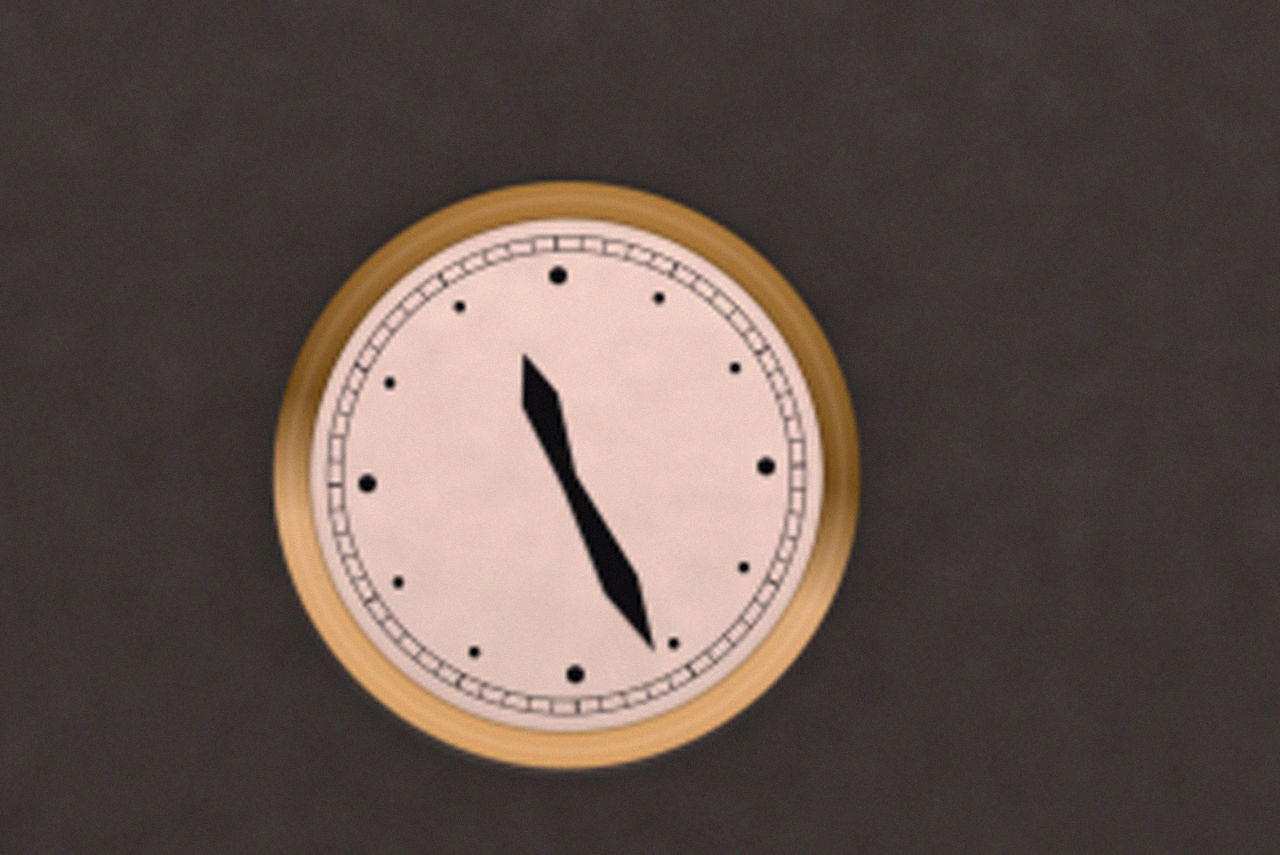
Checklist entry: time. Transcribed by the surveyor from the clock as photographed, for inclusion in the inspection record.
11:26
